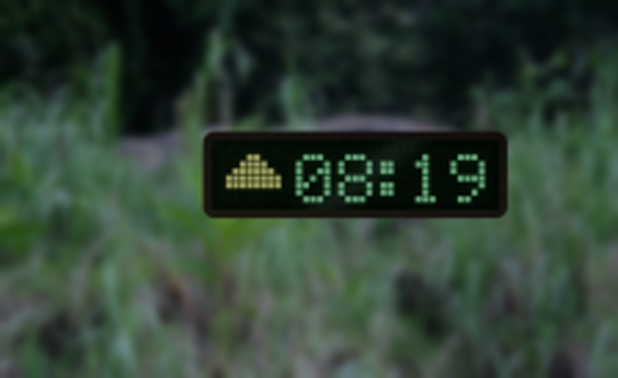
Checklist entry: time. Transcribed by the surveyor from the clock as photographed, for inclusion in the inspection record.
8:19
